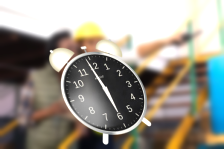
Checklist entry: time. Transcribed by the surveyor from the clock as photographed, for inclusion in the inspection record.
5:59
